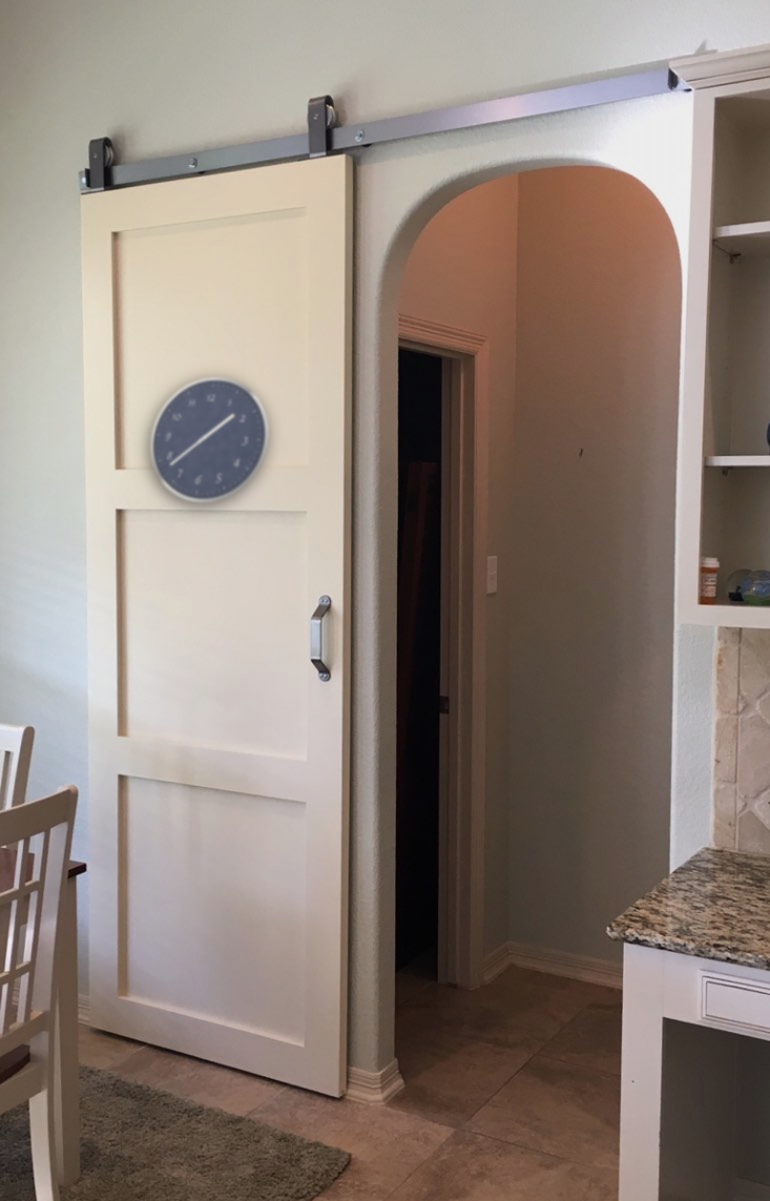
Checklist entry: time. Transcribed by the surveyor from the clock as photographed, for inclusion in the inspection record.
1:38
